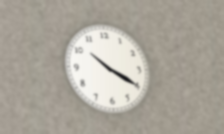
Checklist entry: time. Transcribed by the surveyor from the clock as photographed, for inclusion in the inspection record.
10:20
